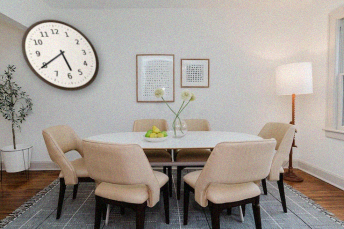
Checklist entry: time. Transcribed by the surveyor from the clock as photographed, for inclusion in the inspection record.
5:40
